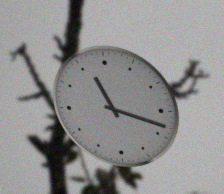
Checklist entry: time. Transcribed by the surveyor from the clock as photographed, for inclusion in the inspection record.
11:18
